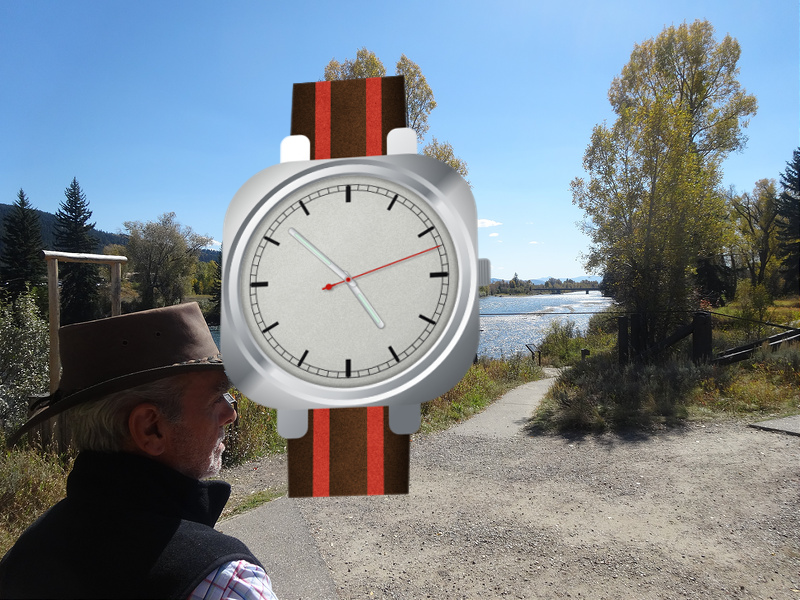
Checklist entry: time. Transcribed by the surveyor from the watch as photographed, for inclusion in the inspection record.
4:52:12
